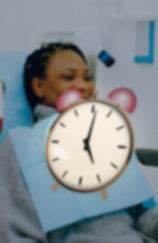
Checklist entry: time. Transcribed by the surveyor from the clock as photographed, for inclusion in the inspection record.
5:01
